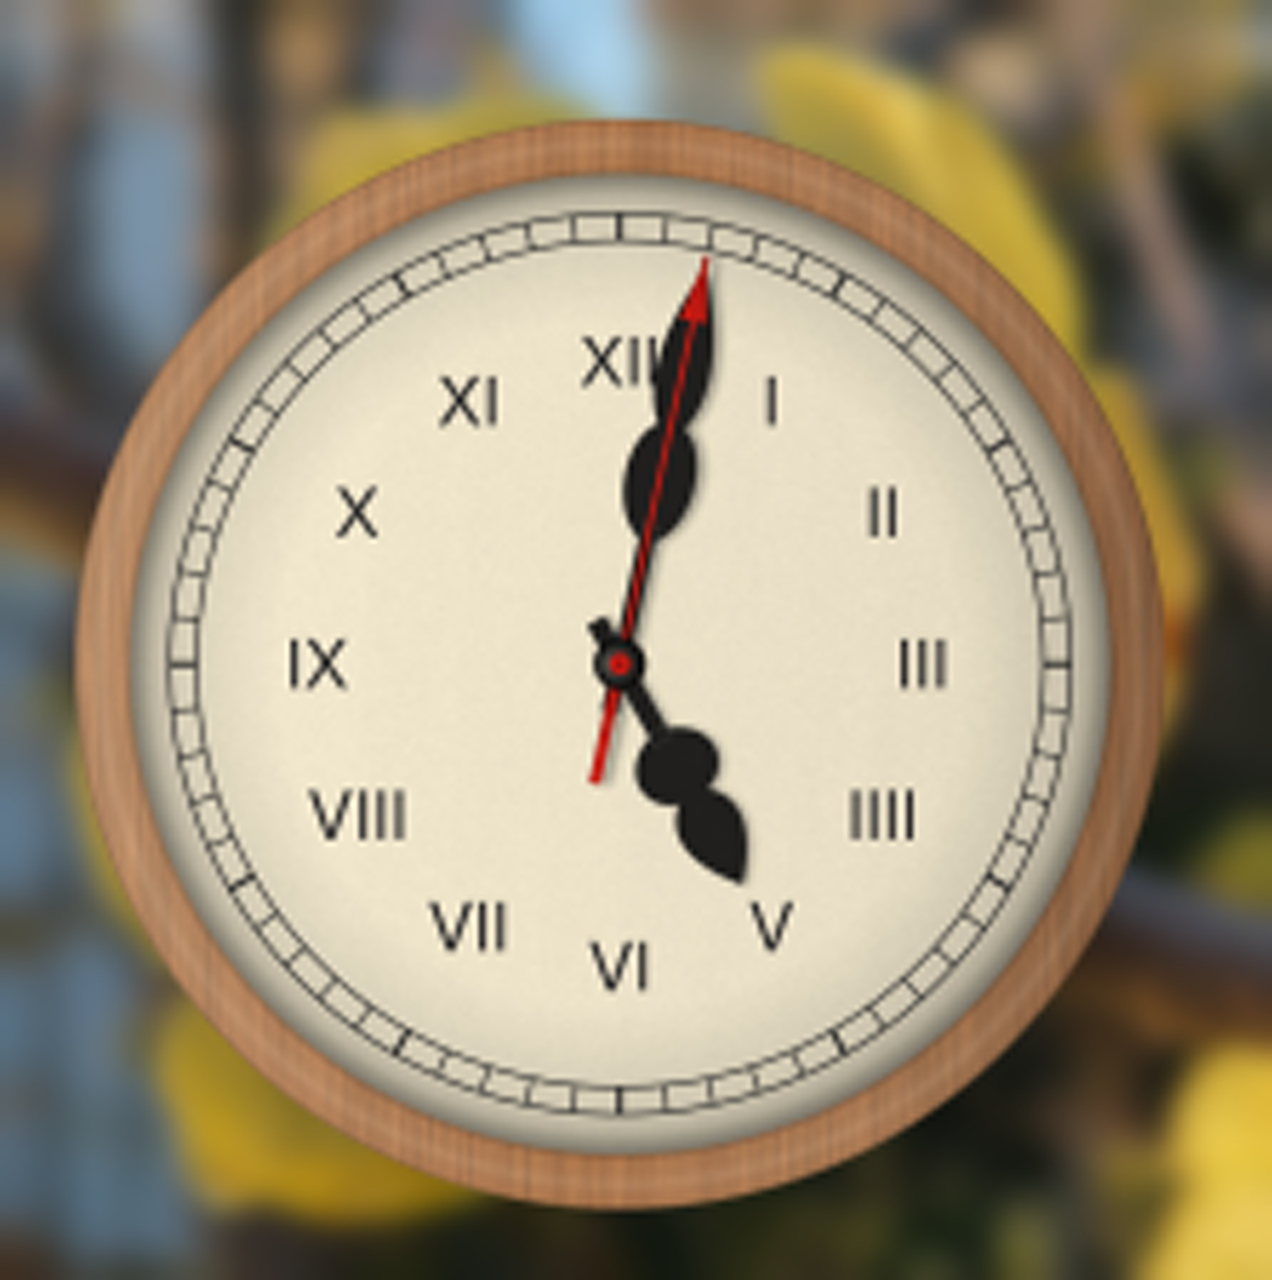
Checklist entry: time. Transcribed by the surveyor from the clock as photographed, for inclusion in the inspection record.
5:02:02
